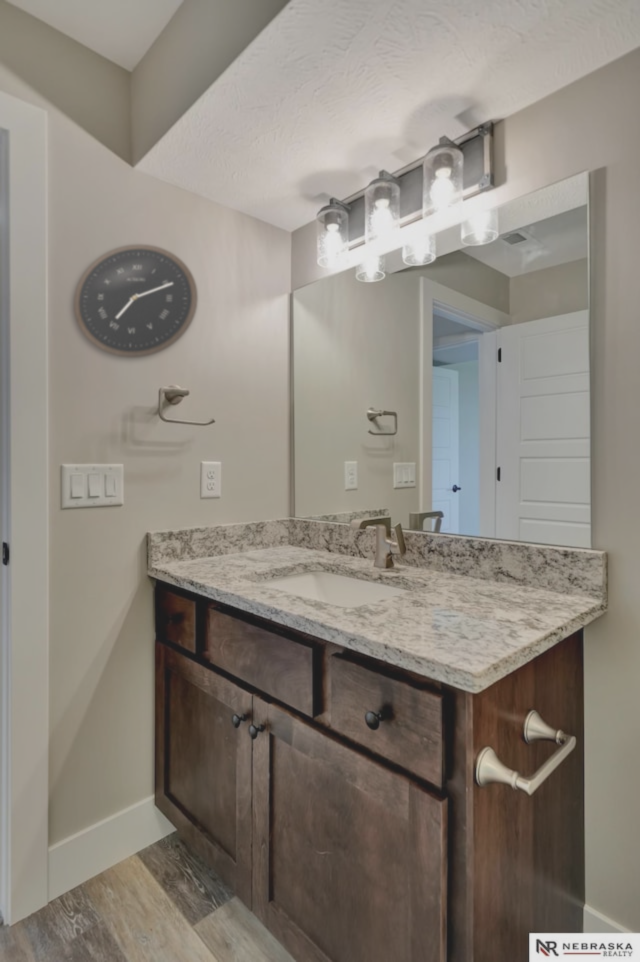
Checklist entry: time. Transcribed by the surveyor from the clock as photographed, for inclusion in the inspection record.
7:11
